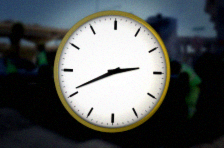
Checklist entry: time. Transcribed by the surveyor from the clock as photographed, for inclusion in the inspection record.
2:41
